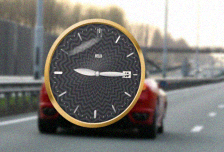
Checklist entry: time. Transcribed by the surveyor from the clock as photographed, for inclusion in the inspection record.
9:15
